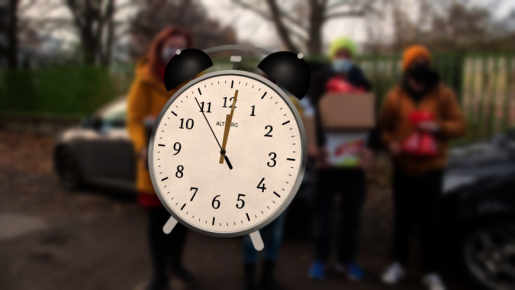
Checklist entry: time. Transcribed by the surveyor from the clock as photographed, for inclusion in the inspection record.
12:00:54
